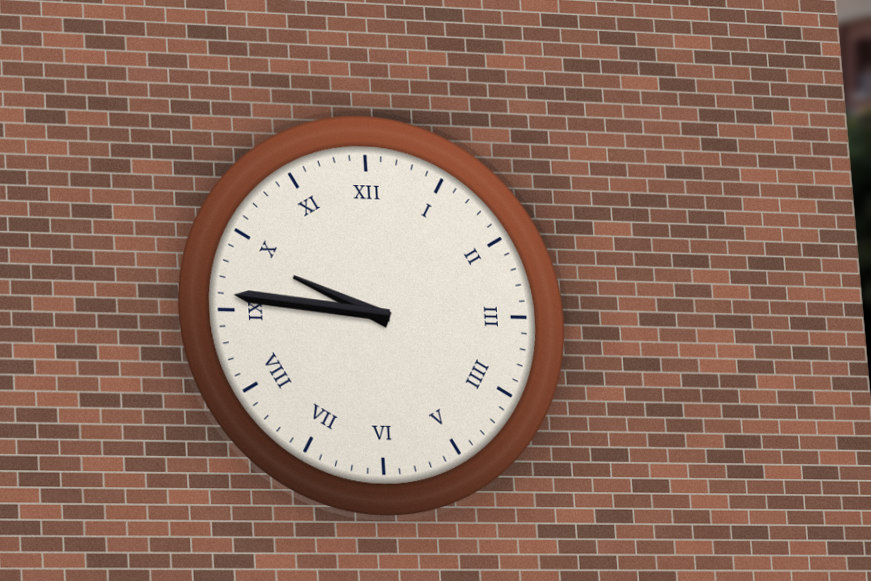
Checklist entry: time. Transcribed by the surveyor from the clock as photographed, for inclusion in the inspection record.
9:46
